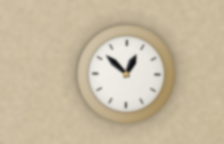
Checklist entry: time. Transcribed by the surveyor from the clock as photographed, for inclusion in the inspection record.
12:52
